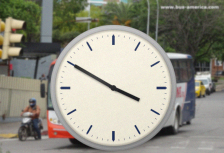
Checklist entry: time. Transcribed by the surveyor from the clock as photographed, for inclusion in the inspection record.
3:50
